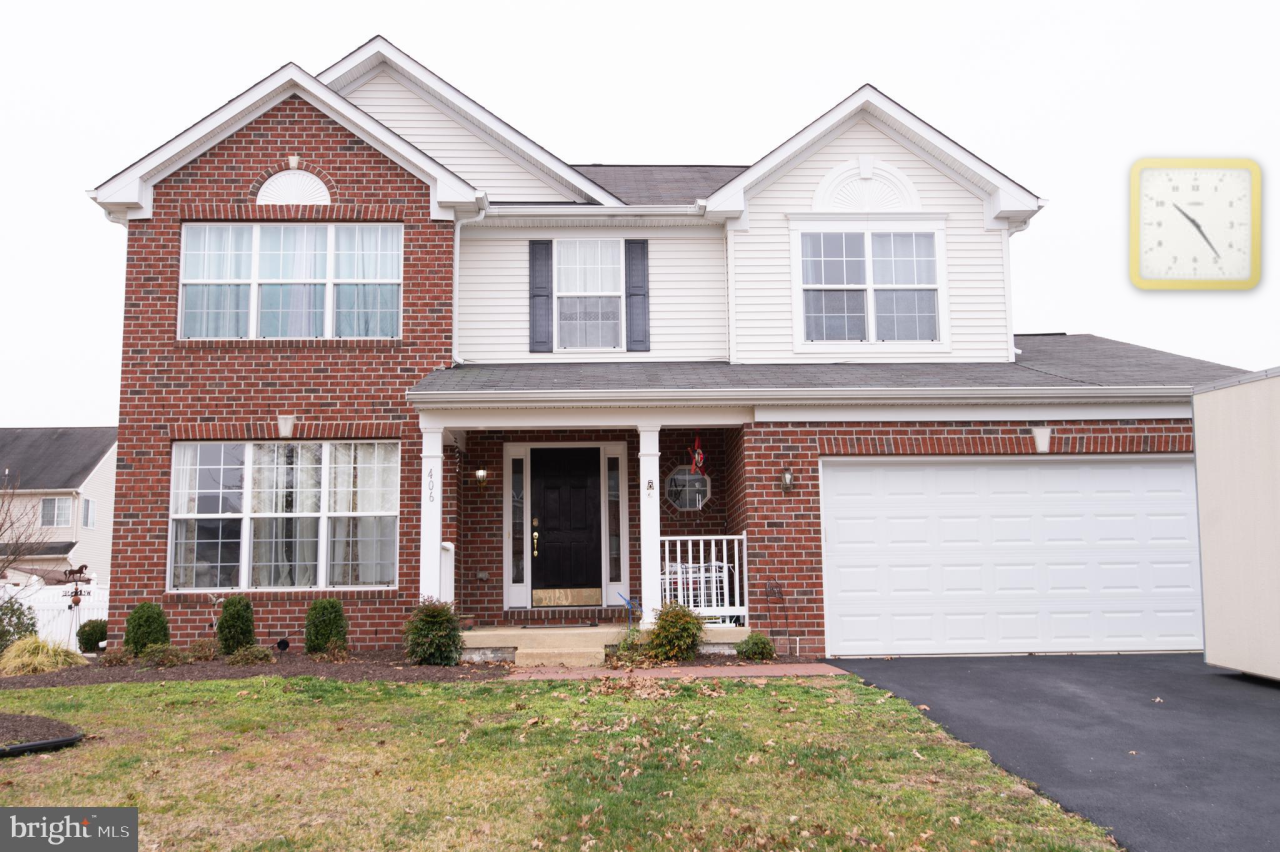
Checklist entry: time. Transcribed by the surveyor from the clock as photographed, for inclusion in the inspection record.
10:24
